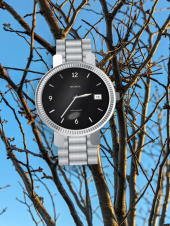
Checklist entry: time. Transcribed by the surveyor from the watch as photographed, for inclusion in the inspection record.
2:36
